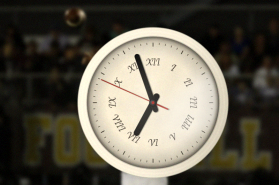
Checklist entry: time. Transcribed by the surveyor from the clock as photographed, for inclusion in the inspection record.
6:56:49
